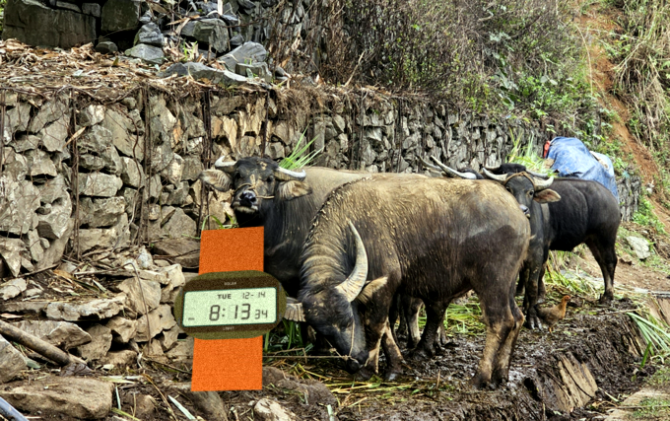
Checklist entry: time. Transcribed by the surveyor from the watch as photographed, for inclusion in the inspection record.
8:13:34
